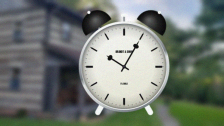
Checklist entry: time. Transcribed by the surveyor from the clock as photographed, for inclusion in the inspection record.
10:05
